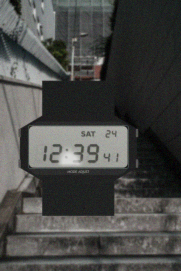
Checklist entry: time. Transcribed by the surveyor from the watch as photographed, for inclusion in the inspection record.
12:39:41
